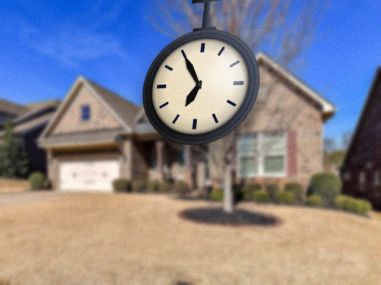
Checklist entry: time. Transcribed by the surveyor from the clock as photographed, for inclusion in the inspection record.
6:55
